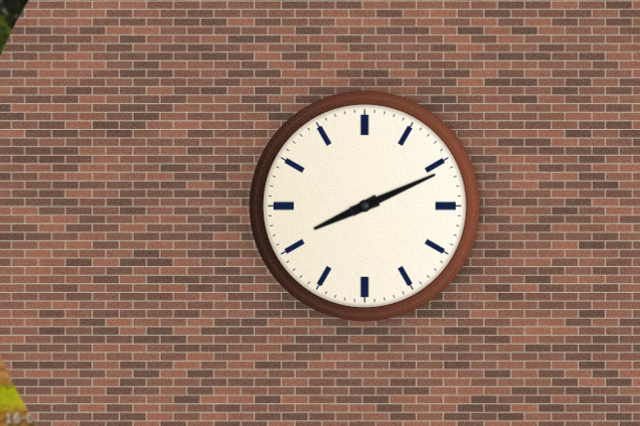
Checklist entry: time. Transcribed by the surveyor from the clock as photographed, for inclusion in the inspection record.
8:11
